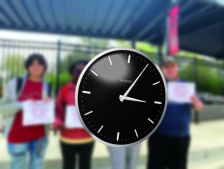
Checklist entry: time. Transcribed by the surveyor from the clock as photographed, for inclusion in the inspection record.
3:05
